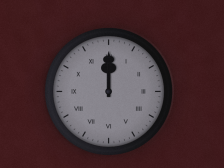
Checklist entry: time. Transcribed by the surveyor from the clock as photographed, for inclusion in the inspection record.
12:00
